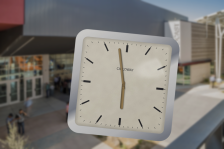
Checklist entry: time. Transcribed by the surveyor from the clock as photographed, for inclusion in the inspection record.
5:58
